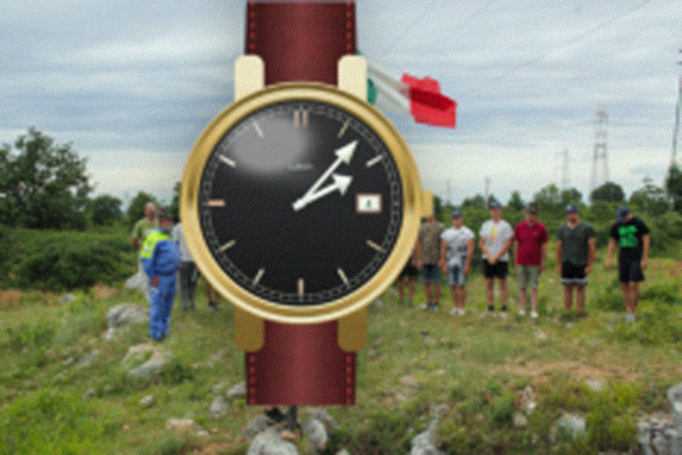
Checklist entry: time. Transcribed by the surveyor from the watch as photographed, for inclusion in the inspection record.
2:07
